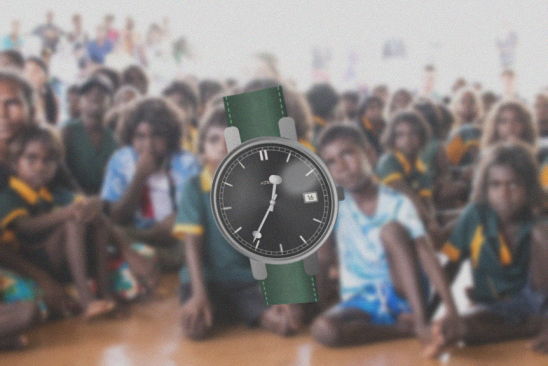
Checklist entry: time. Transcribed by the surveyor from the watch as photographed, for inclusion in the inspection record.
12:36
